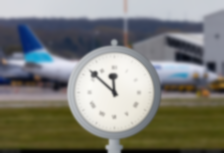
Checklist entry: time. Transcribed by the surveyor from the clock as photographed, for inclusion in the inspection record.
11:52
